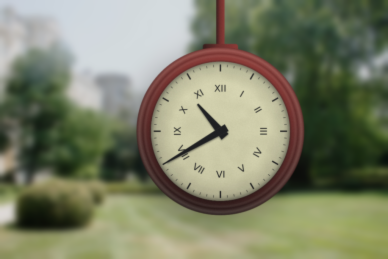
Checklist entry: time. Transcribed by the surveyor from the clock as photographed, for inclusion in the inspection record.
10:40
